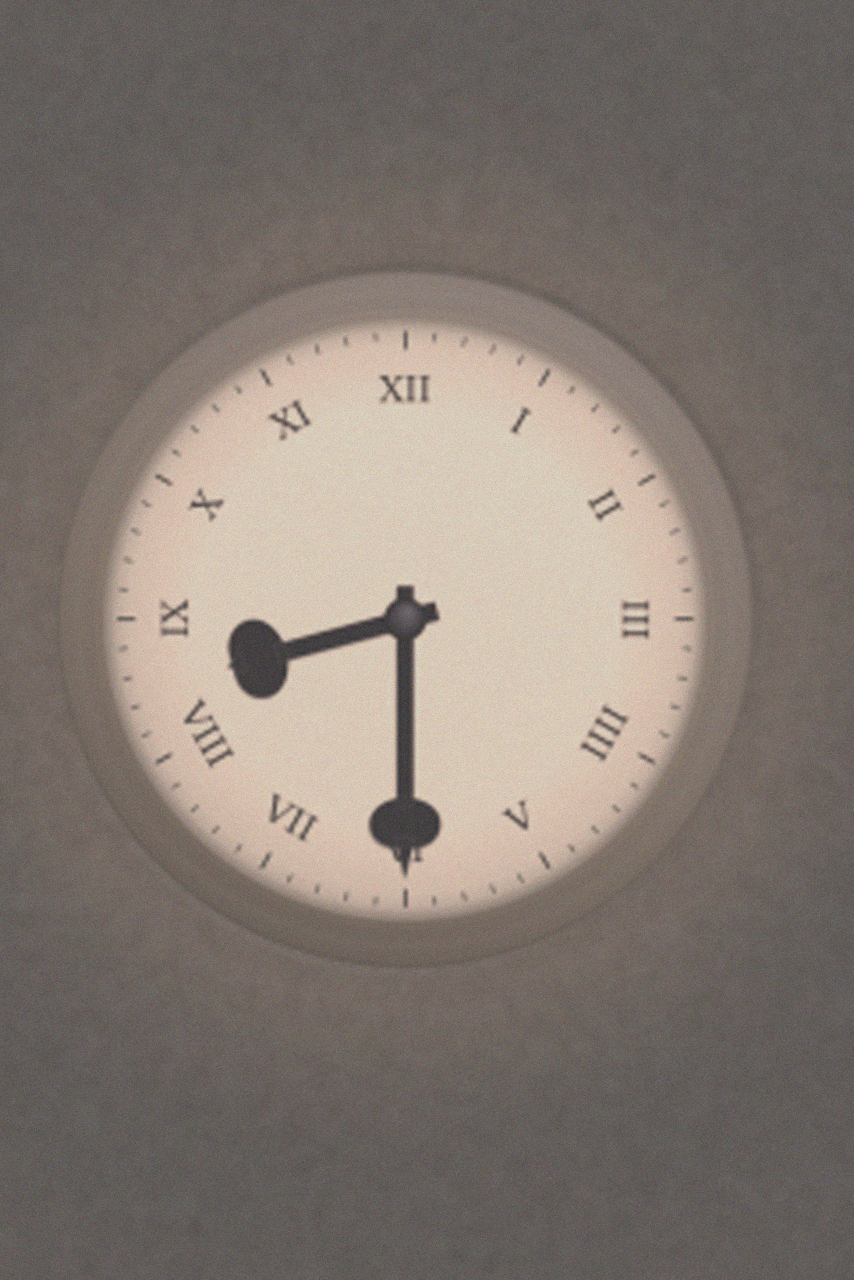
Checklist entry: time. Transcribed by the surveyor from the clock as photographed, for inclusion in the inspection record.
8:30
